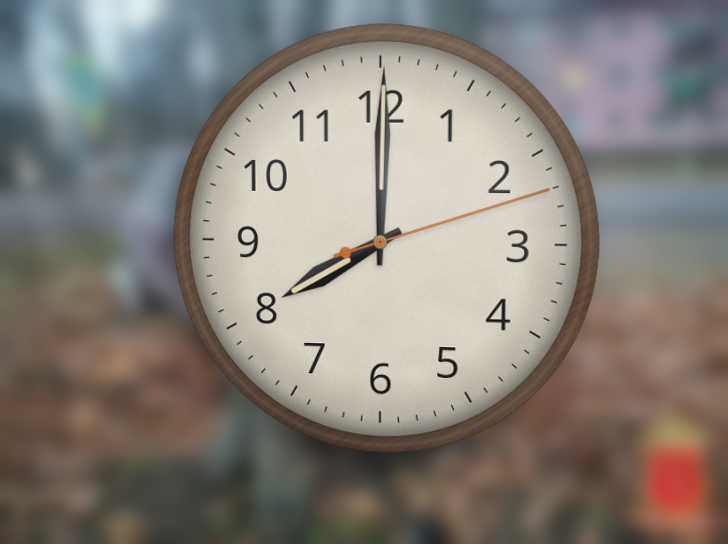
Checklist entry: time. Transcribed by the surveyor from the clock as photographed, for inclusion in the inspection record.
8:00:12
